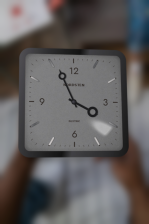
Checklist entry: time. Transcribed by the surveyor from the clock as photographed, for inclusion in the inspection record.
3:56
